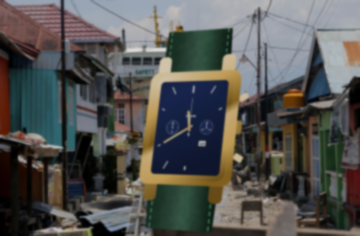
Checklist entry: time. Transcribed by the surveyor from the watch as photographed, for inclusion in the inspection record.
11:40
